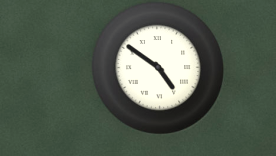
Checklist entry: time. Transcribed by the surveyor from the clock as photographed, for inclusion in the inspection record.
4:51
